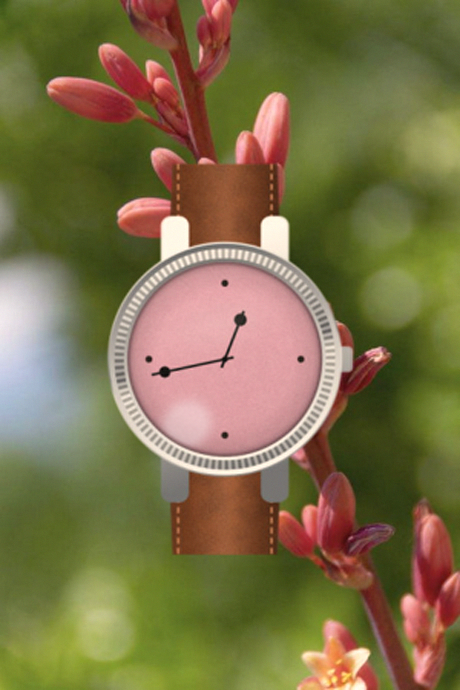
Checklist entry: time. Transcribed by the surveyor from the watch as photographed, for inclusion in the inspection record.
12:43
